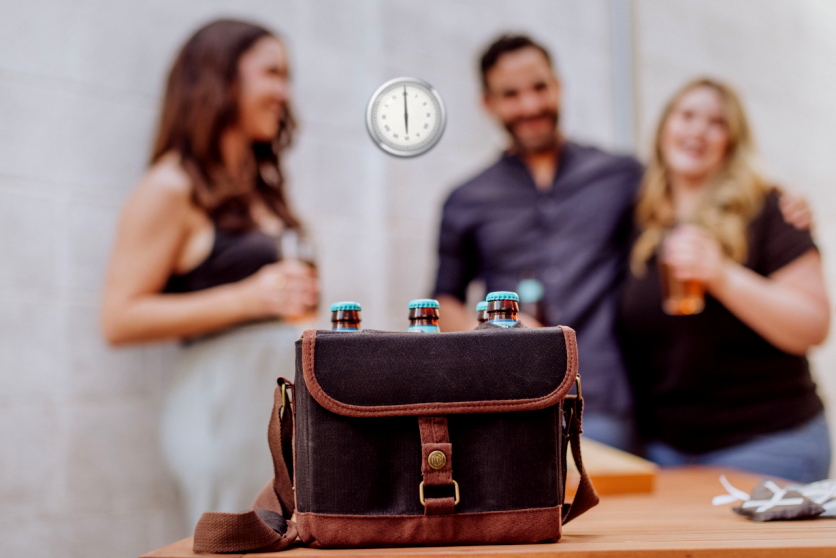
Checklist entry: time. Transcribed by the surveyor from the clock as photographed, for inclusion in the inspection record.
6:00
